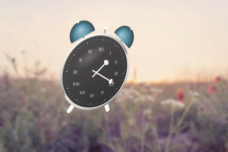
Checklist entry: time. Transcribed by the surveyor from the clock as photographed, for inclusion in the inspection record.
1:19
